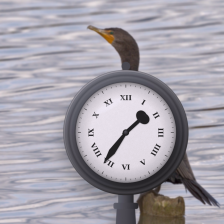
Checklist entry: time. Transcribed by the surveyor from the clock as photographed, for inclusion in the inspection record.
1:36
